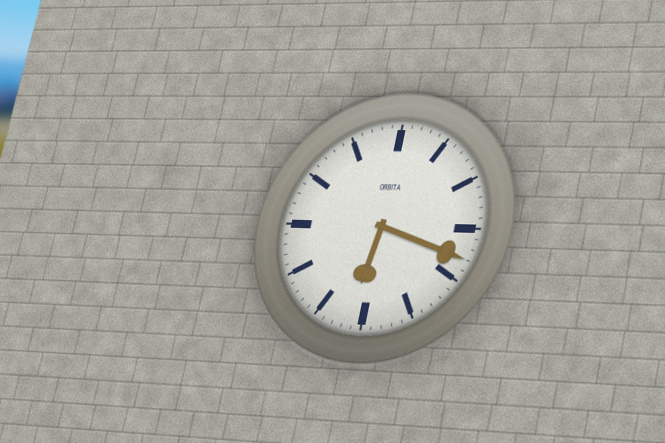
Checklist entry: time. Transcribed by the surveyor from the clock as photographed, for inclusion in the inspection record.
6:18
